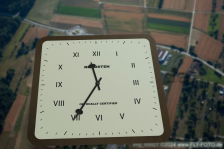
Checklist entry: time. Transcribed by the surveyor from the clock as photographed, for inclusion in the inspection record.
11:35
